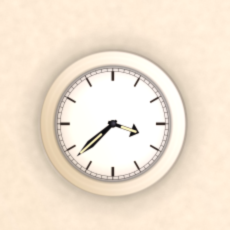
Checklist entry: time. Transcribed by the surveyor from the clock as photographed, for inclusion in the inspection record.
3:38
